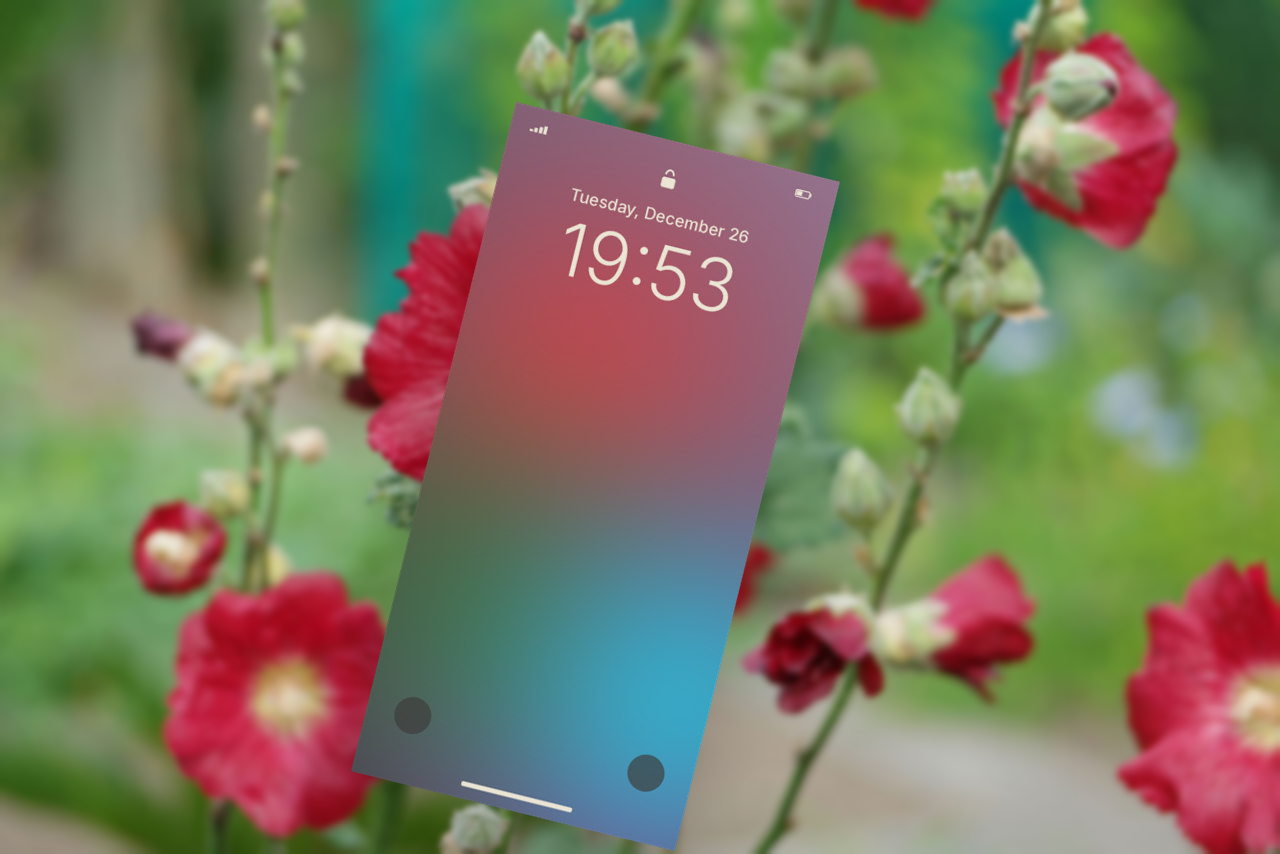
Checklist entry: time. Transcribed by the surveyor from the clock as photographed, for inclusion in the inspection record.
19:53
